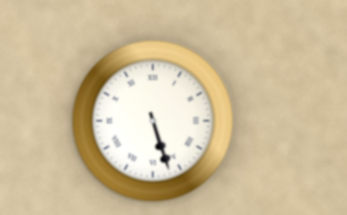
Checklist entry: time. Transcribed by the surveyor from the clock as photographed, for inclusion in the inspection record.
5:27
